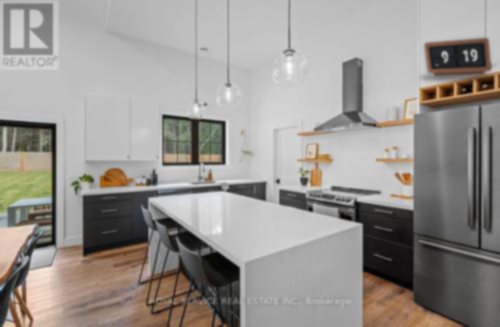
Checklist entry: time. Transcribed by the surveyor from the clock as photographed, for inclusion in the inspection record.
9:19
